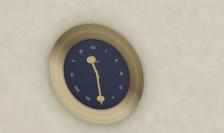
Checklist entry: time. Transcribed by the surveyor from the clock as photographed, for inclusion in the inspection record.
11:30
